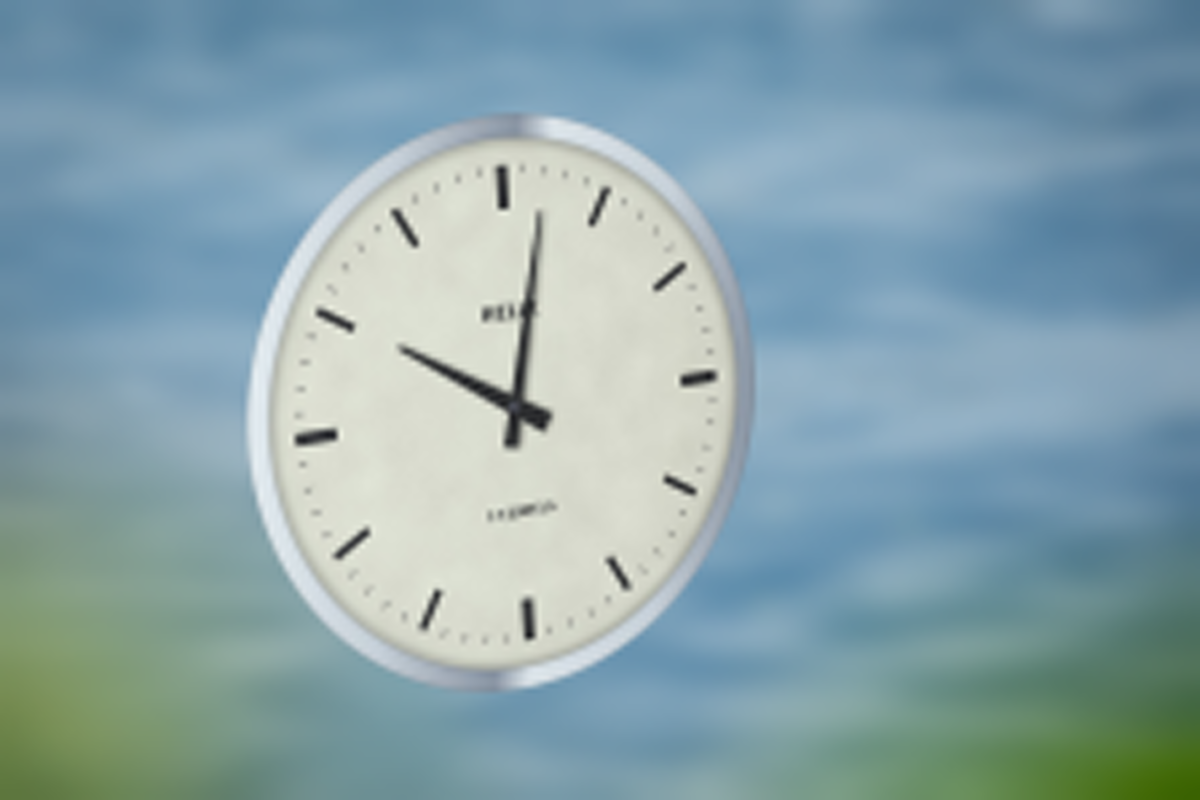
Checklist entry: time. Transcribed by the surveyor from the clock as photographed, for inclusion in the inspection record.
10:02
